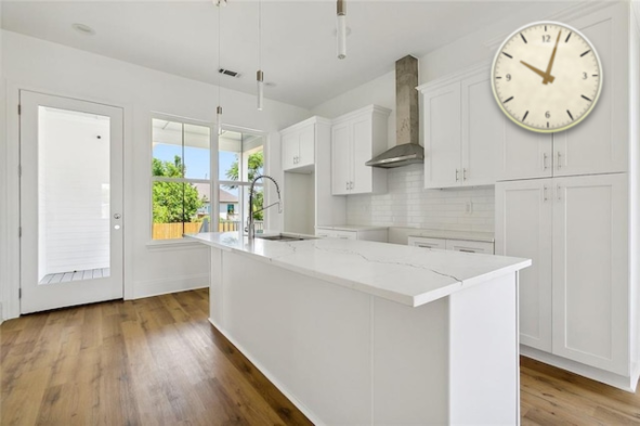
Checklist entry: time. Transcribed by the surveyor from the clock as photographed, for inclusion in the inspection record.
10:03
